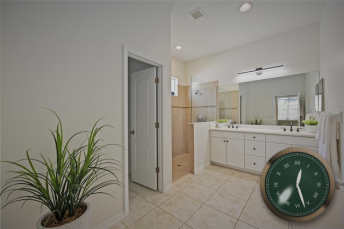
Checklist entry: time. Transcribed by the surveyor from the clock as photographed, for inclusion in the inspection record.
12:27
